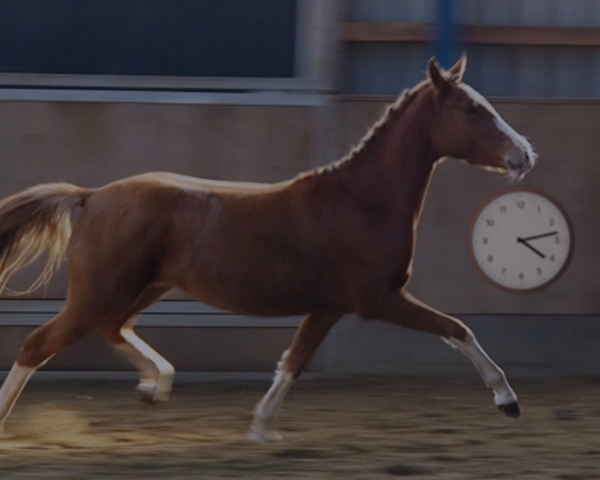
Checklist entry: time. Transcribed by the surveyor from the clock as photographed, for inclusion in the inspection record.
4:13
